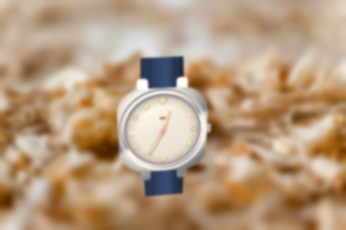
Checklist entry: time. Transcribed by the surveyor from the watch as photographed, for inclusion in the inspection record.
12:35
